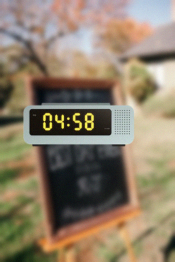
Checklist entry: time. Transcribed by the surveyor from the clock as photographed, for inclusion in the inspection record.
4:58
